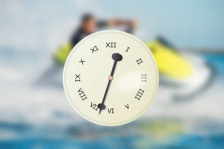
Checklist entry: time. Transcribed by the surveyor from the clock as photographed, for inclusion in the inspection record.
12:33
